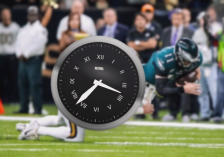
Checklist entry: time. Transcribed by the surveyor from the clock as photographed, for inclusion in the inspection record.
3:37
